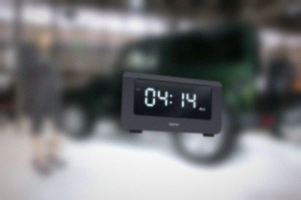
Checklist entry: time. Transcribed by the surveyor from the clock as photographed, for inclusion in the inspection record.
4:14
